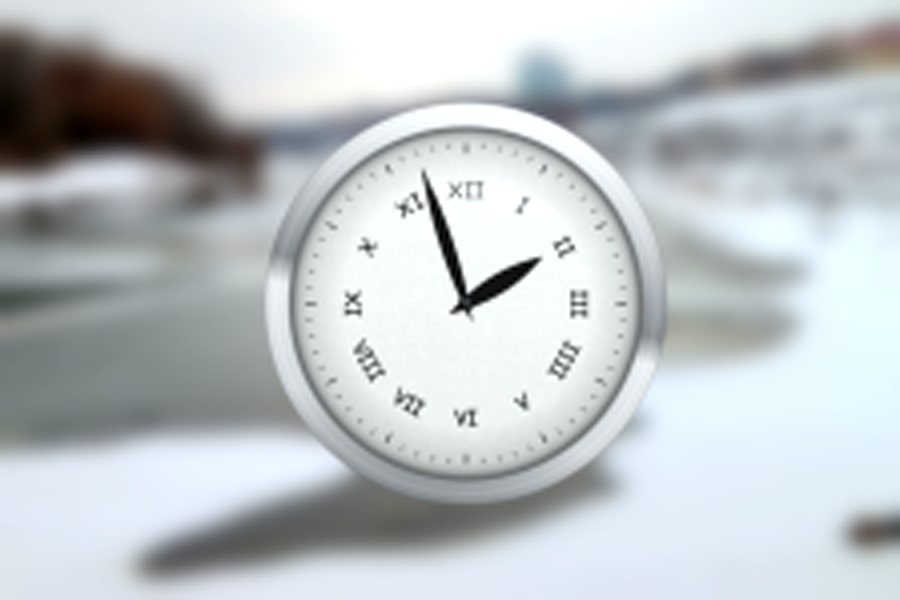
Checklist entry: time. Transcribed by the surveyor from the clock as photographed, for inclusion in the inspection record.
1:57
